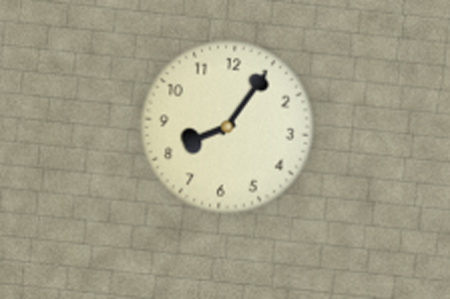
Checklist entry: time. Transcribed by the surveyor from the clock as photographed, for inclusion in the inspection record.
8:05
